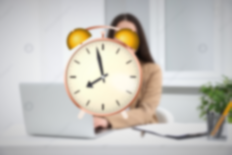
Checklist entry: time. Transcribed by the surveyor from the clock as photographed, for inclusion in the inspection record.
7:58
